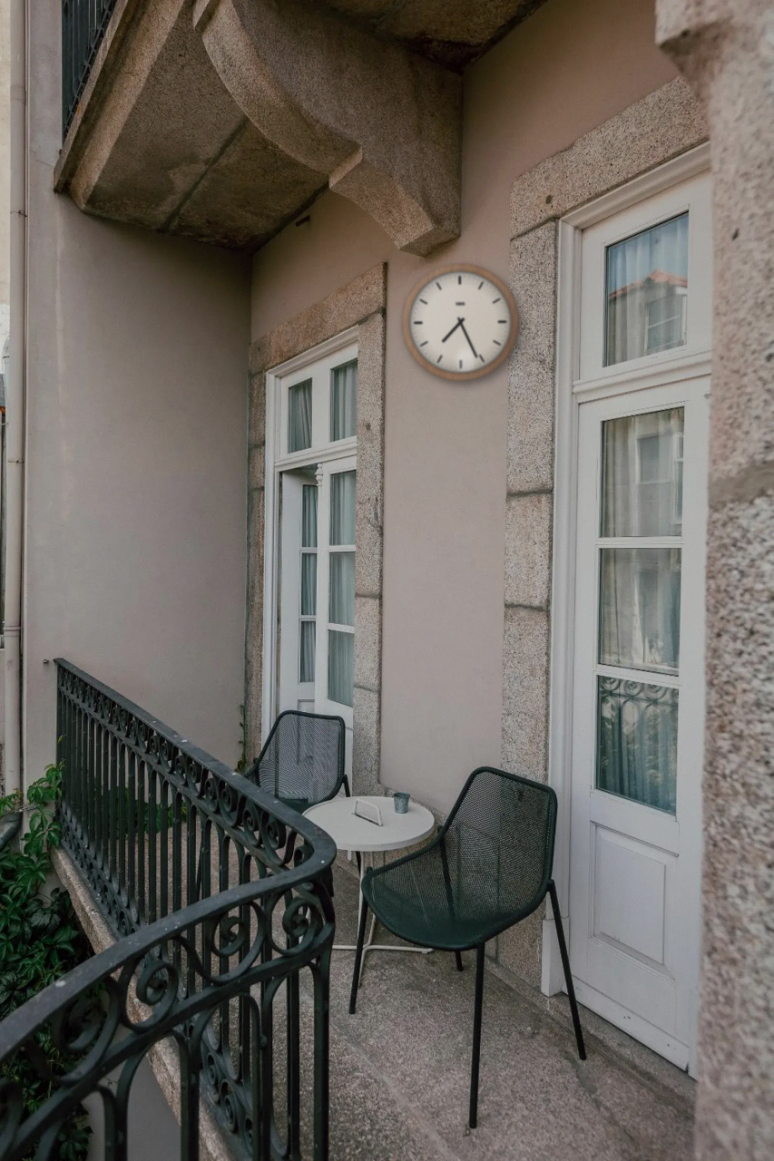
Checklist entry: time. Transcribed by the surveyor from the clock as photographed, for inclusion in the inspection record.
7:26
